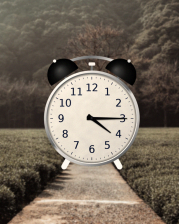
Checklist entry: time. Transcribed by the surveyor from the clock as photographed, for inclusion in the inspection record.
4:15
